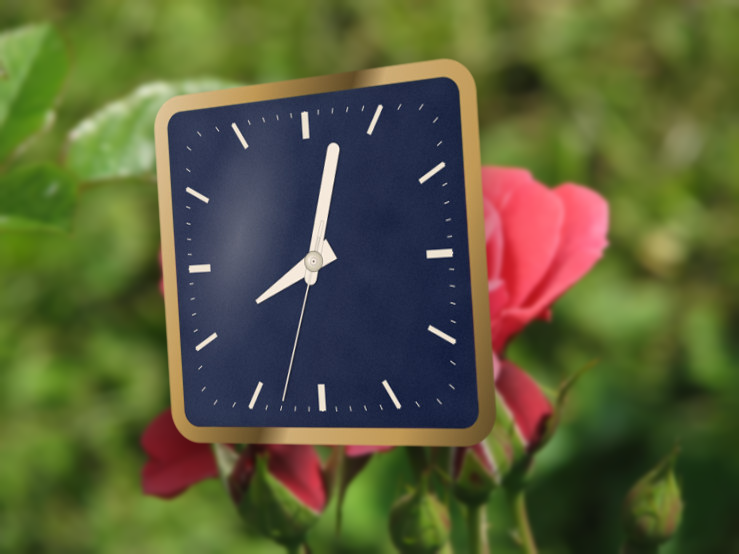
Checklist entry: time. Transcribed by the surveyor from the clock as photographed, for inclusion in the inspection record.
8:02:33
